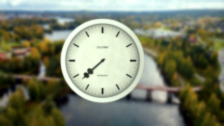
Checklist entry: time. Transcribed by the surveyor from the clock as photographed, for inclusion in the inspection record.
7:38
